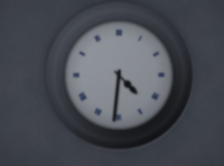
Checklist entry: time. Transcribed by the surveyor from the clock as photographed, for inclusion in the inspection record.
4:31
